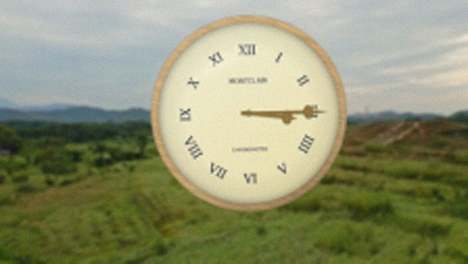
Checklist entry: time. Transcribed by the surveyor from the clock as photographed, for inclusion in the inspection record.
3:15
